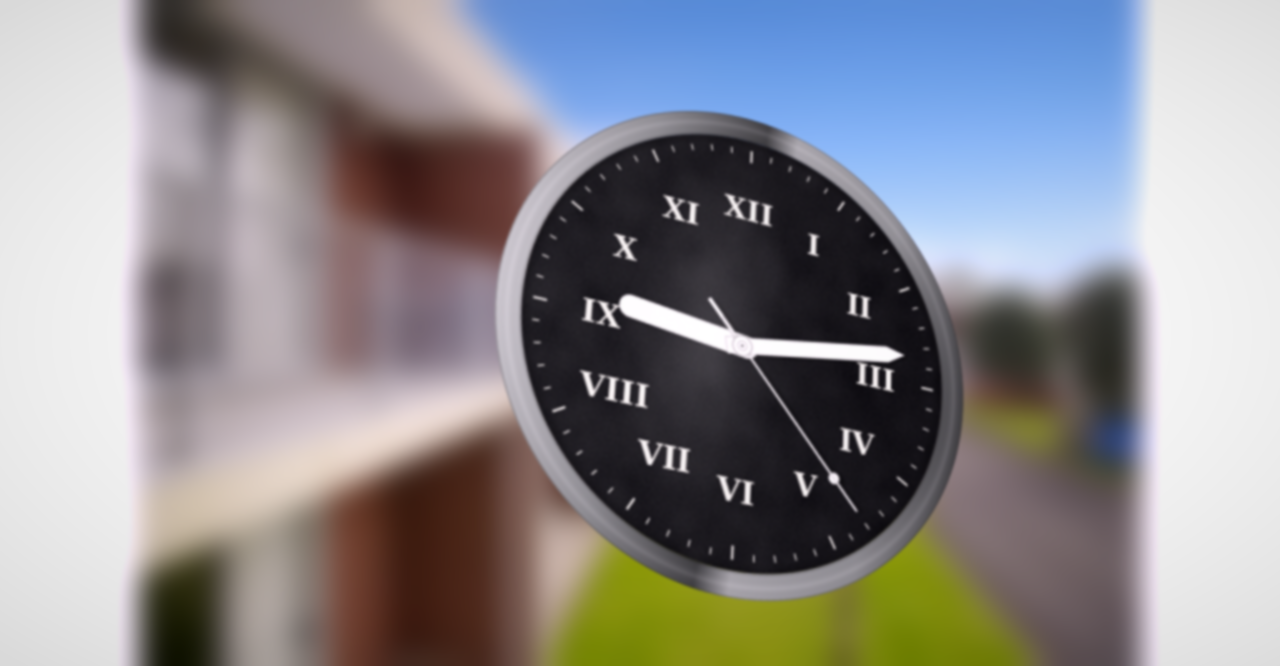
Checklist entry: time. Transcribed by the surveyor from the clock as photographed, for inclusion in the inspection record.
9:13:23
